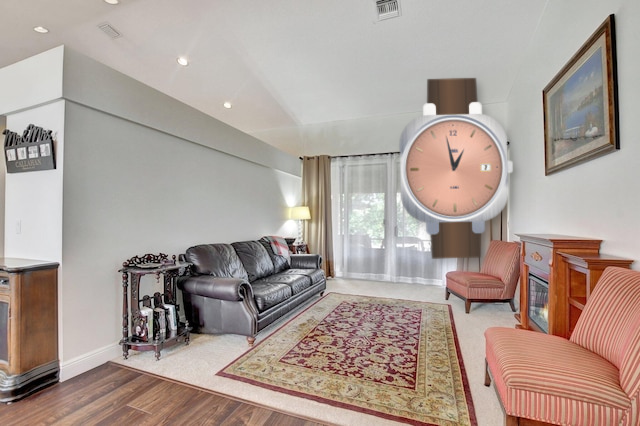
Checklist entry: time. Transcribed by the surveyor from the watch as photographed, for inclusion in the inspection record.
12:58
